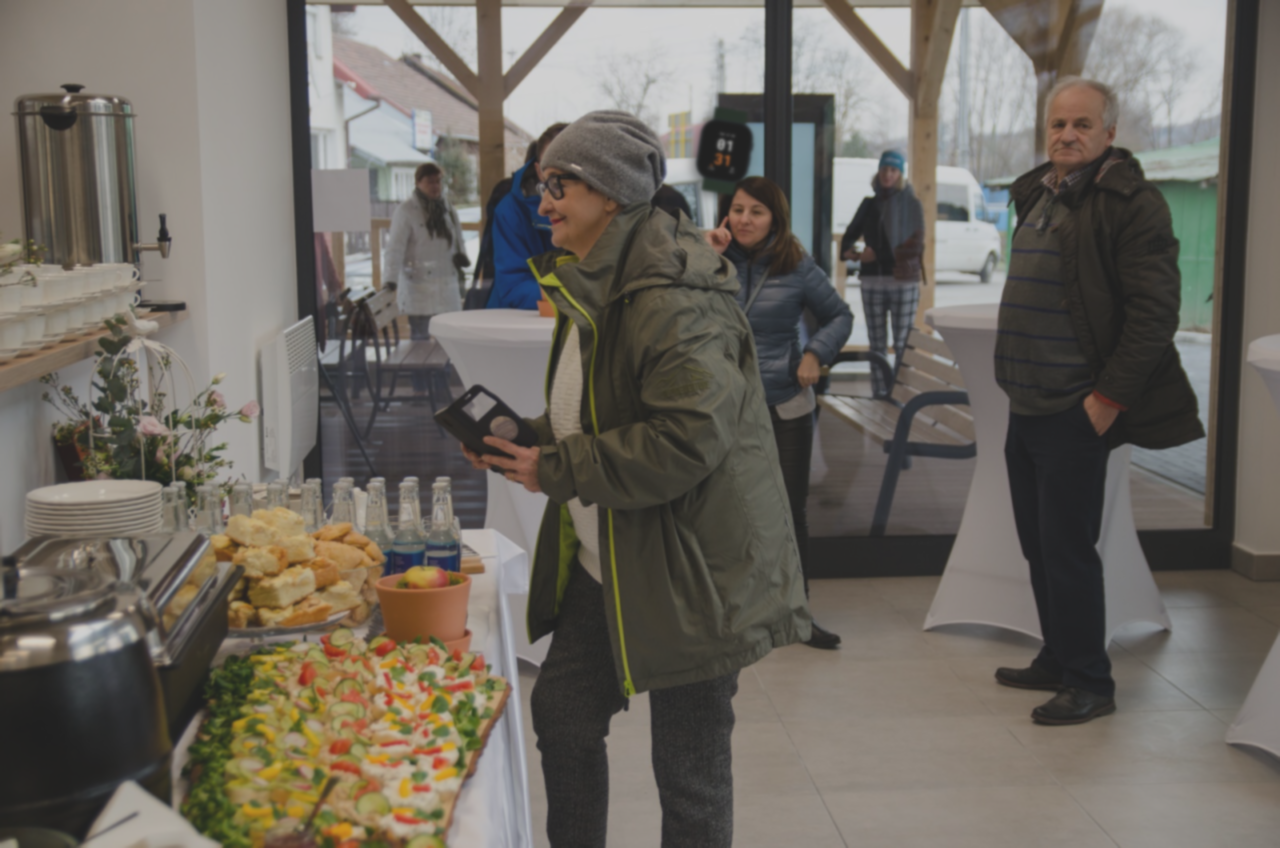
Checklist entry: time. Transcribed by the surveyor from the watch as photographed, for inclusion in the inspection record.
1:31
